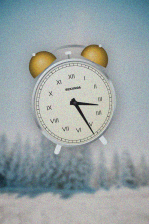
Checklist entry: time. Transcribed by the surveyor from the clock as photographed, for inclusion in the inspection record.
3:26
